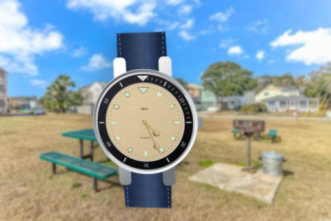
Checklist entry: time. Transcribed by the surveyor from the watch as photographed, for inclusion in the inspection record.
4:26
